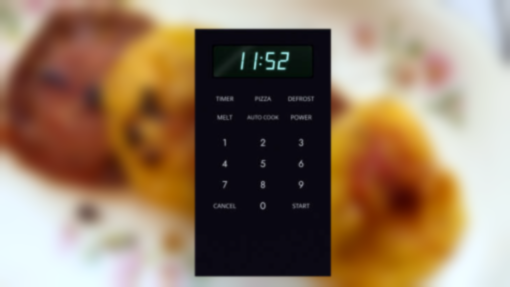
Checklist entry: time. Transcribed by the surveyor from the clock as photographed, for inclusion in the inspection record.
11:52
